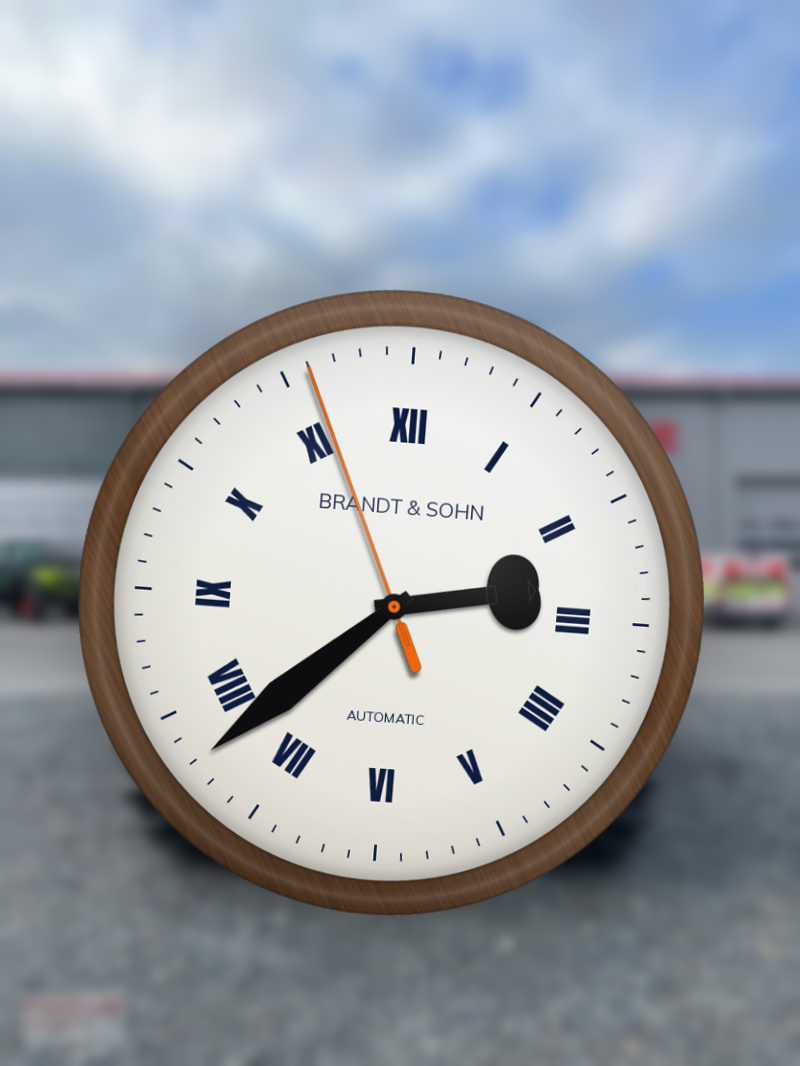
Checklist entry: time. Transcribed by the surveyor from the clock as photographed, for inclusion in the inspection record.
2:37:56
